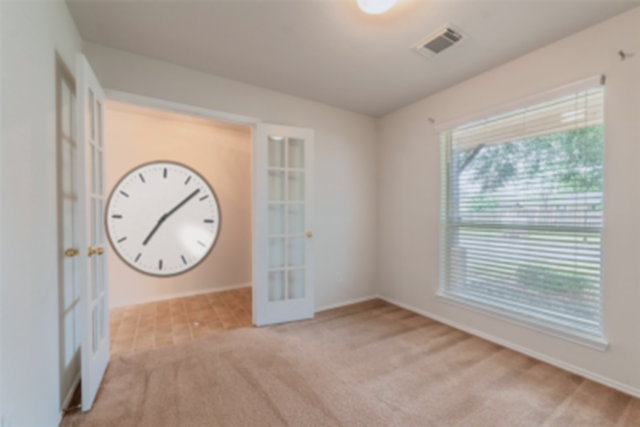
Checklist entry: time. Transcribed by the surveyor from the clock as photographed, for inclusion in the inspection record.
7:08
